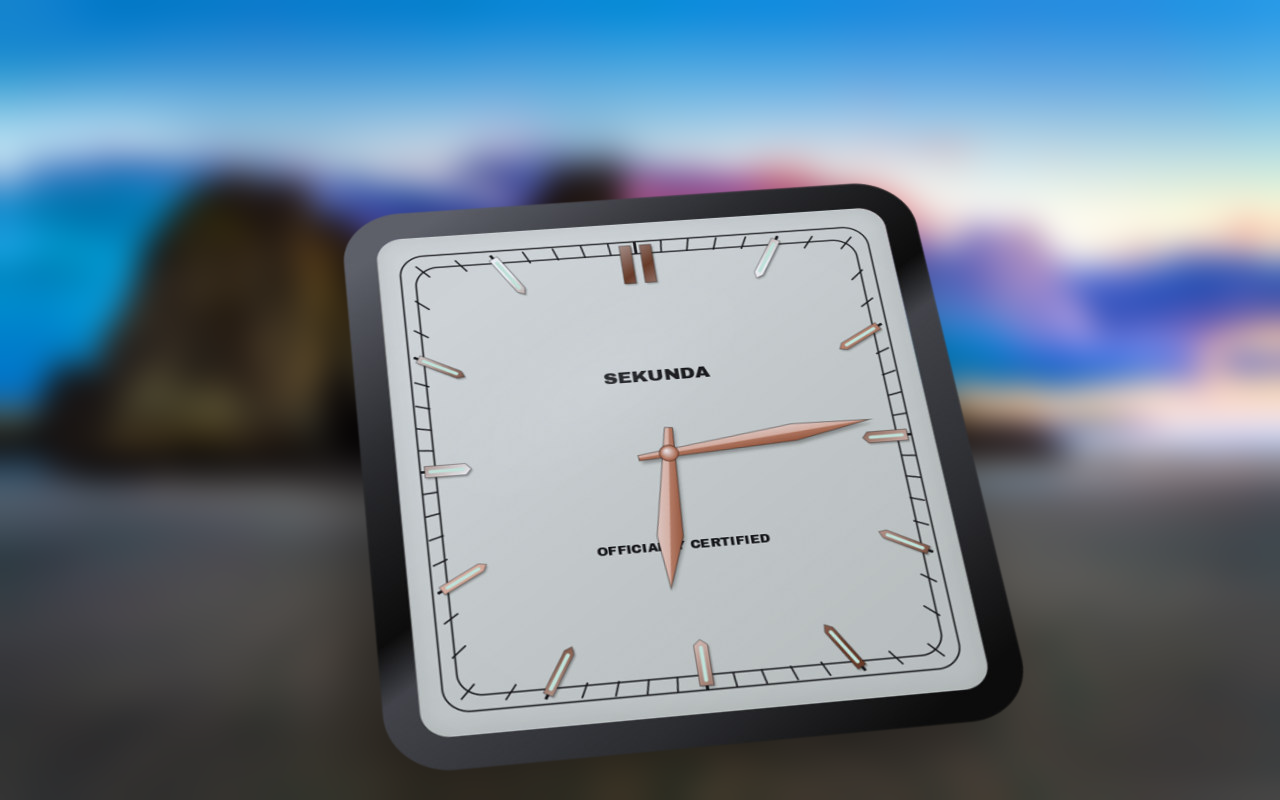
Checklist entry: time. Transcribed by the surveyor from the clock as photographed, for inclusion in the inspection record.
6:14
